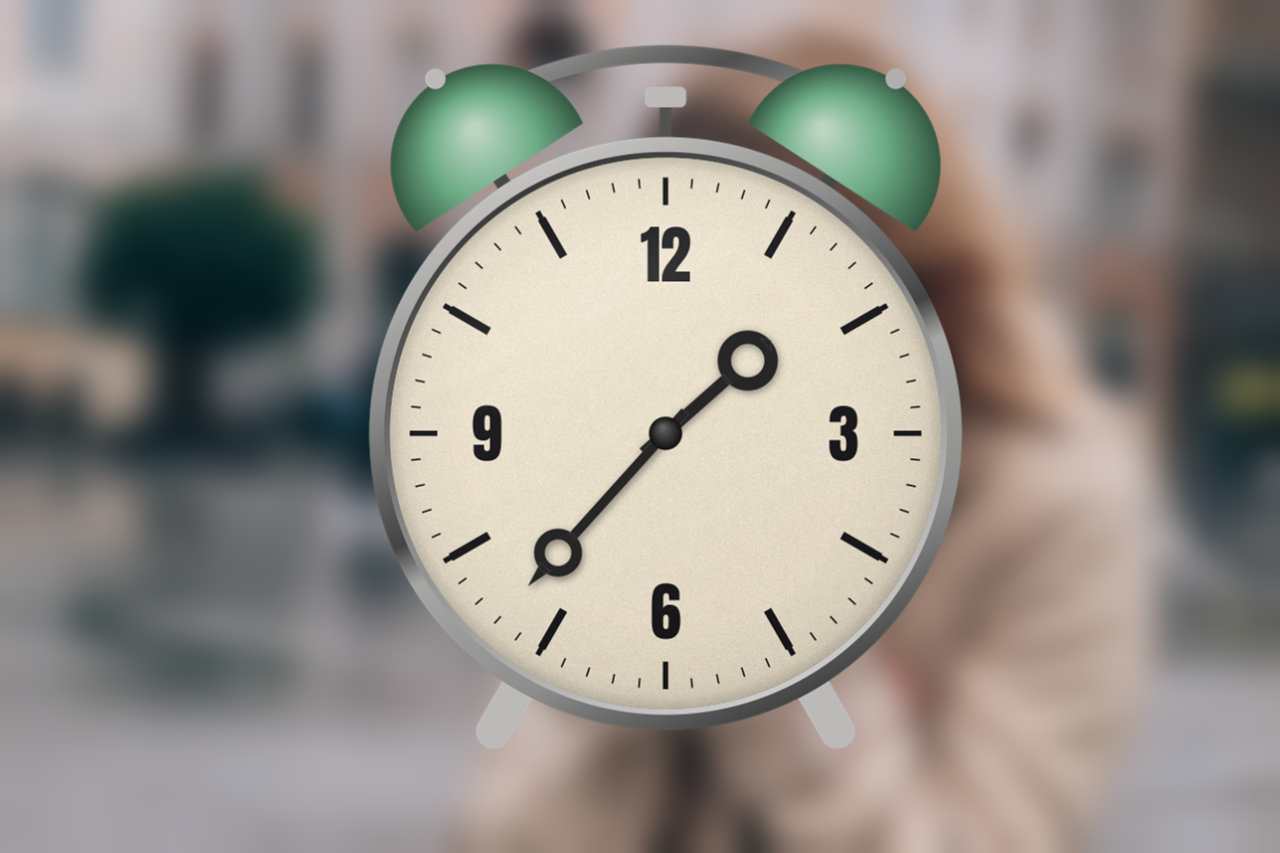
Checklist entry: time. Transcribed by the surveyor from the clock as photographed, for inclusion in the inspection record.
1:37
